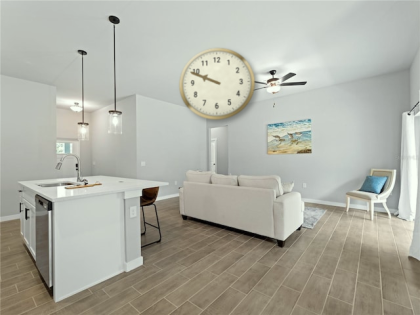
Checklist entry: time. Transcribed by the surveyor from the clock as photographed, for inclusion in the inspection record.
9:49
